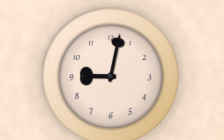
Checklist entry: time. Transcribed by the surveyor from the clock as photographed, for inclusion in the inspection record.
9:02
